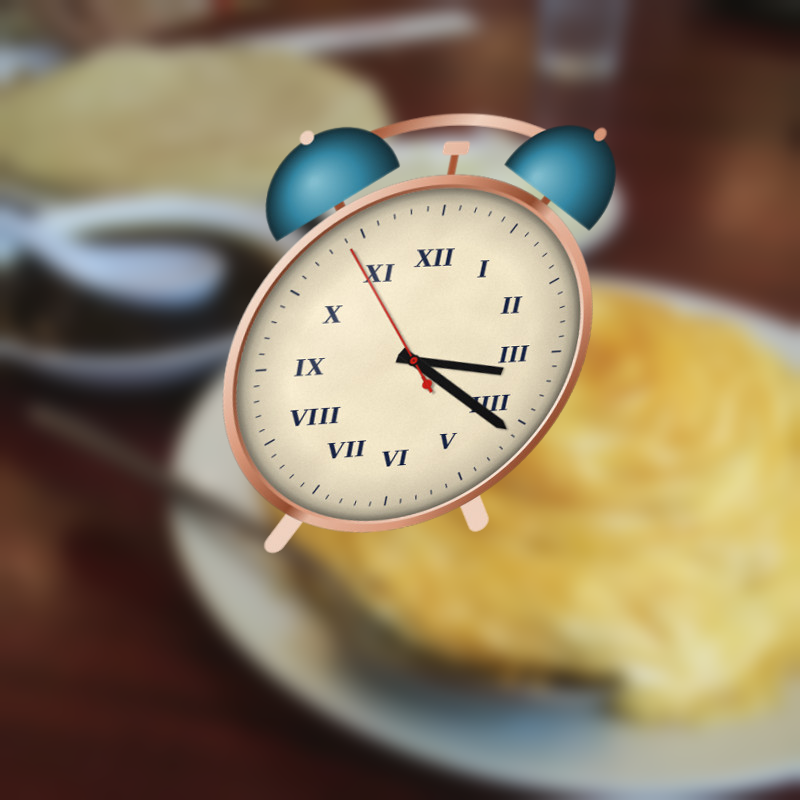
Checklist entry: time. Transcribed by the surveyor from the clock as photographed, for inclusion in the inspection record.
3:20:54
